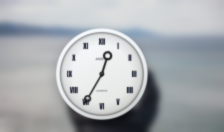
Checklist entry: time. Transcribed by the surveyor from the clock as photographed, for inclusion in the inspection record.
12:35
